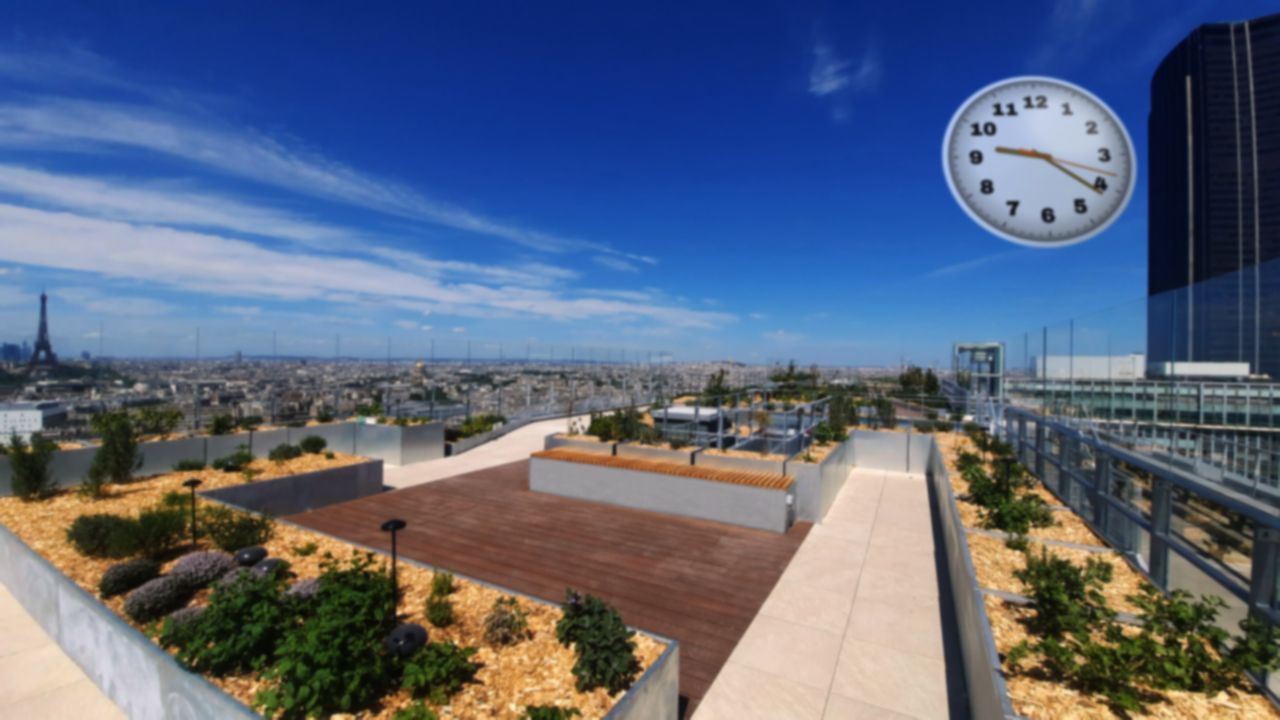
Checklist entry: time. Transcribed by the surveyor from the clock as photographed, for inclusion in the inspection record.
9:21:18
